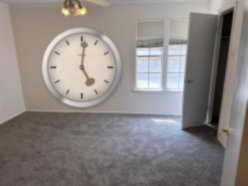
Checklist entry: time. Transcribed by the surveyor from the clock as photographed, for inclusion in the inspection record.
5:01
